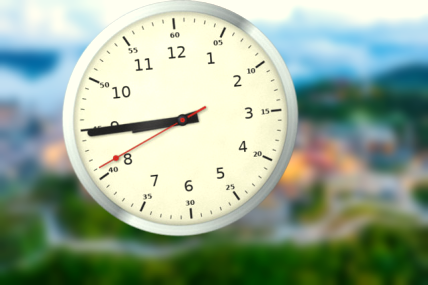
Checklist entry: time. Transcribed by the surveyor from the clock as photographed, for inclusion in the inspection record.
8:44:41
